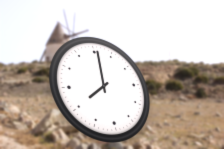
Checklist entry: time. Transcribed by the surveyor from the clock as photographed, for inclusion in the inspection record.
8:01
